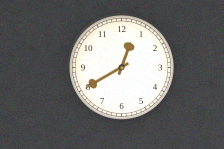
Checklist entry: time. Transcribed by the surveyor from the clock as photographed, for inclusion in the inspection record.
12:40
